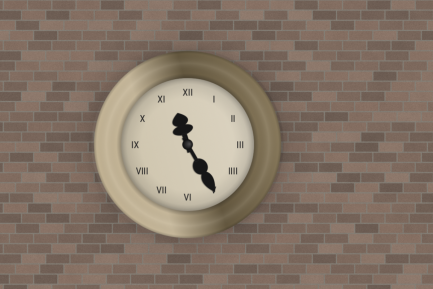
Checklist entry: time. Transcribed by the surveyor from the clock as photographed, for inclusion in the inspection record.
11:25
